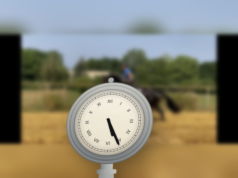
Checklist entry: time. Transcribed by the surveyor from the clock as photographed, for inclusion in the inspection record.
5:26
